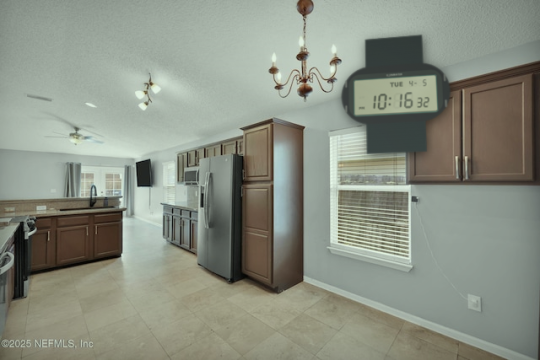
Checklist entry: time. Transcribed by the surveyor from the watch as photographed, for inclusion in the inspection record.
10:16:32
